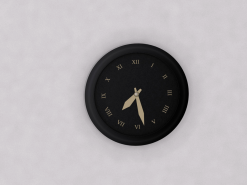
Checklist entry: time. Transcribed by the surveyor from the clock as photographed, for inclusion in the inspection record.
7:28
